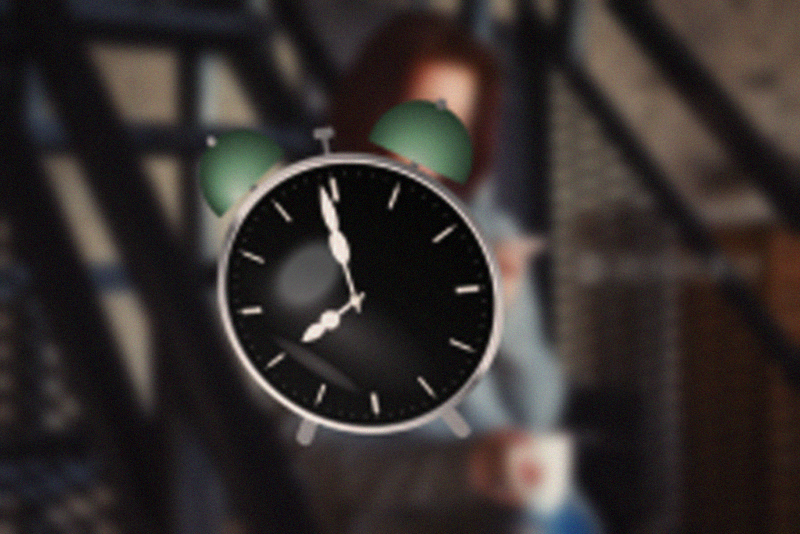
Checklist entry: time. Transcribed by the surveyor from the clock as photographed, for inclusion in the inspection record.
7:59
